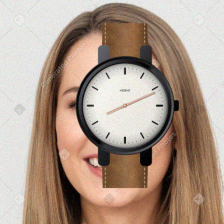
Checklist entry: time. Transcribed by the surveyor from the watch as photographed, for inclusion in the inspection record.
8:11
